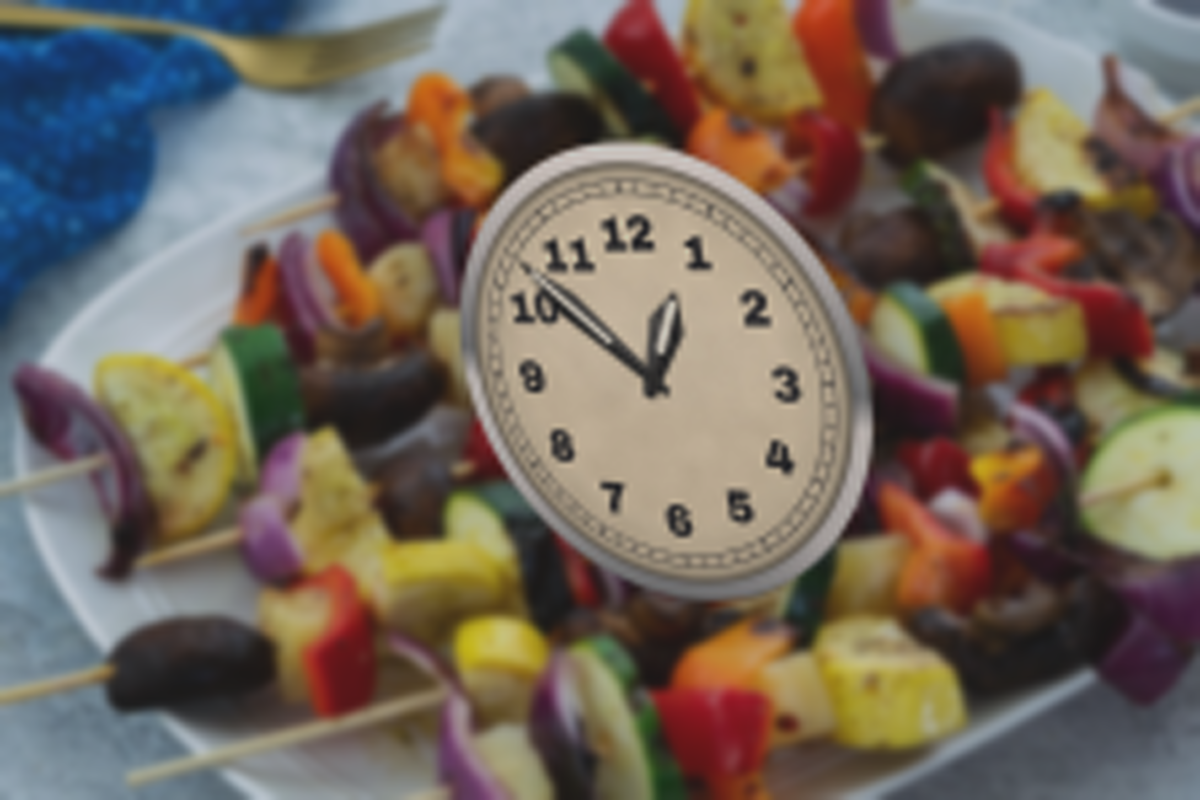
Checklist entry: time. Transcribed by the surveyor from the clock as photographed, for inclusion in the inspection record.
12:52
